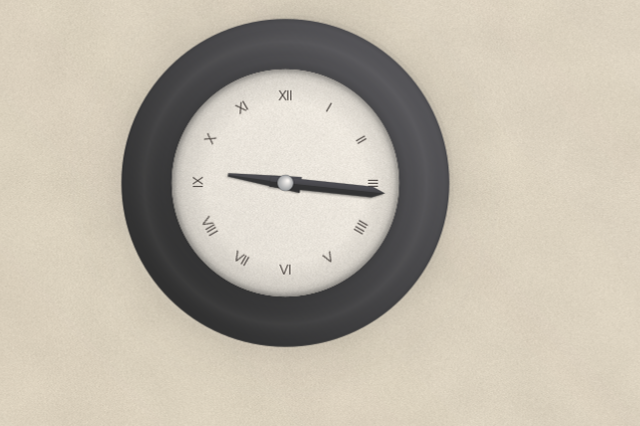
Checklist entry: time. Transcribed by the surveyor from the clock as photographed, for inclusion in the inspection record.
9:16
